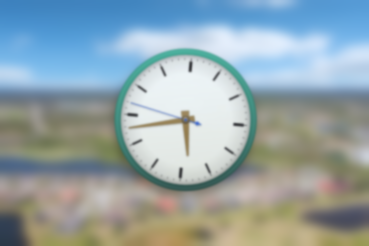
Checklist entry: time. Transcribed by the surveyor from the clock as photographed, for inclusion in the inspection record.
5:42:47
